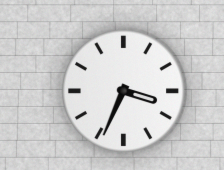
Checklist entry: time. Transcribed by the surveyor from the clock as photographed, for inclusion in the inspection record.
3:34
